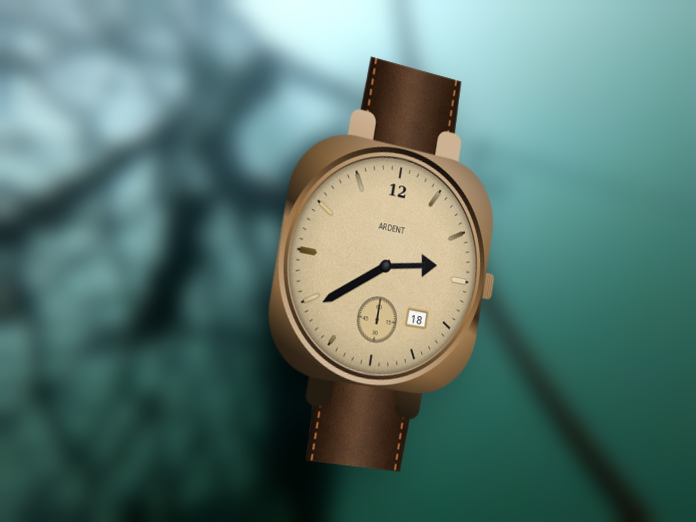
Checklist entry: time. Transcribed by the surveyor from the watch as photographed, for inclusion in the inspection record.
2:39
